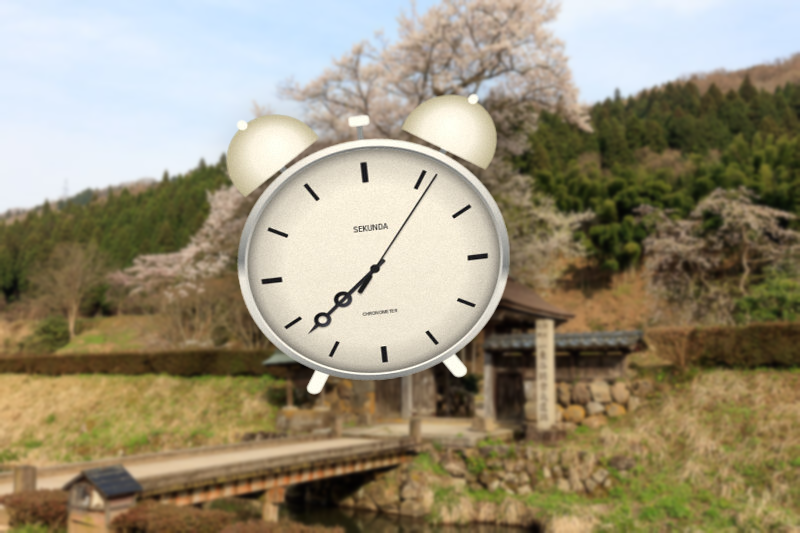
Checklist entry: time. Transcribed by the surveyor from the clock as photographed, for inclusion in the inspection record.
7:38:06
